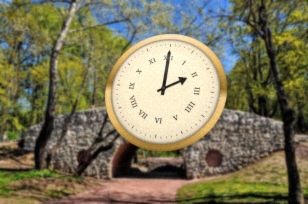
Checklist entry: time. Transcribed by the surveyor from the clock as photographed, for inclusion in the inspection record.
2:00
